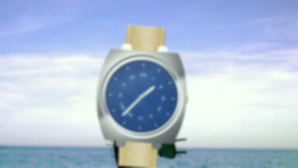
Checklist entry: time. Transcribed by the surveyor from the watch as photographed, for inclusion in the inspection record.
1:37
